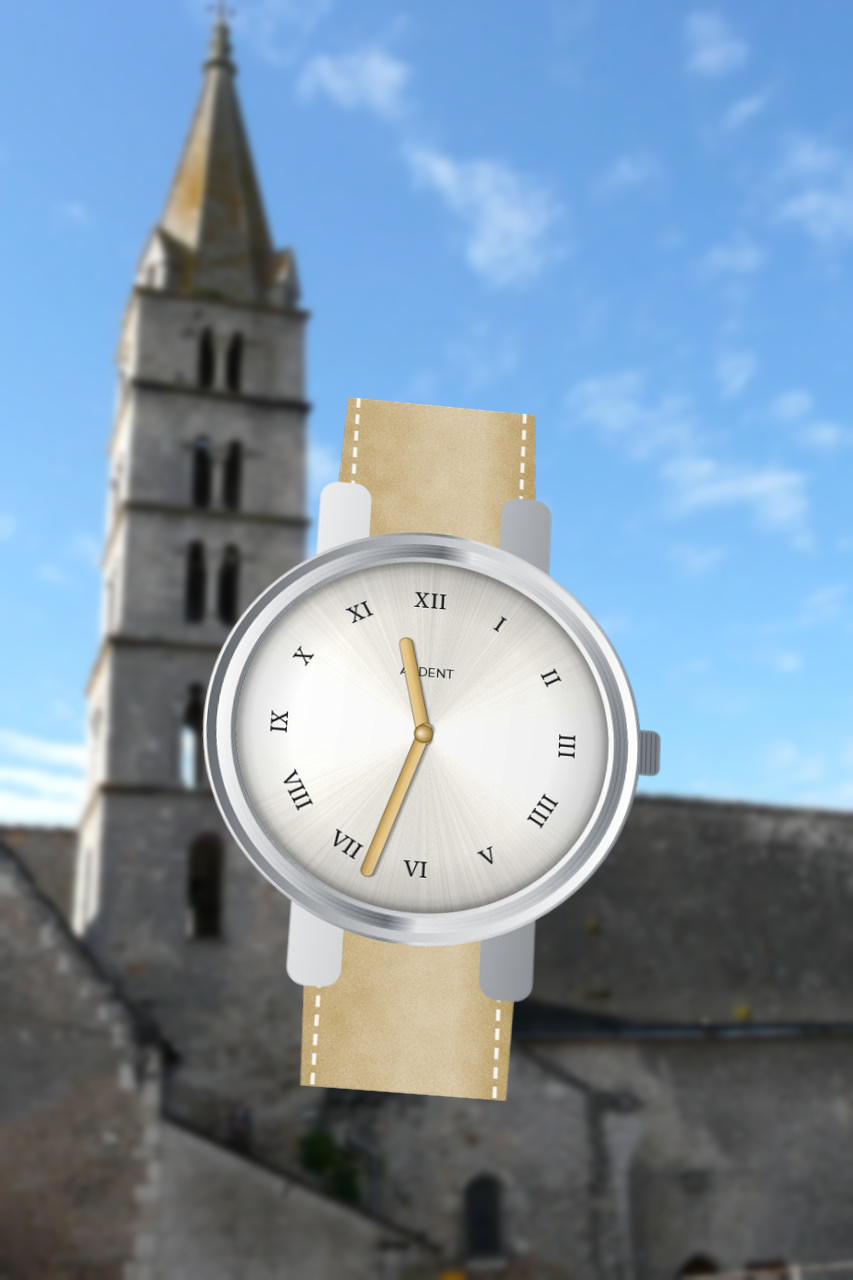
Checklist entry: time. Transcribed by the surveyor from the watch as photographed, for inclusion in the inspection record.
11:33
